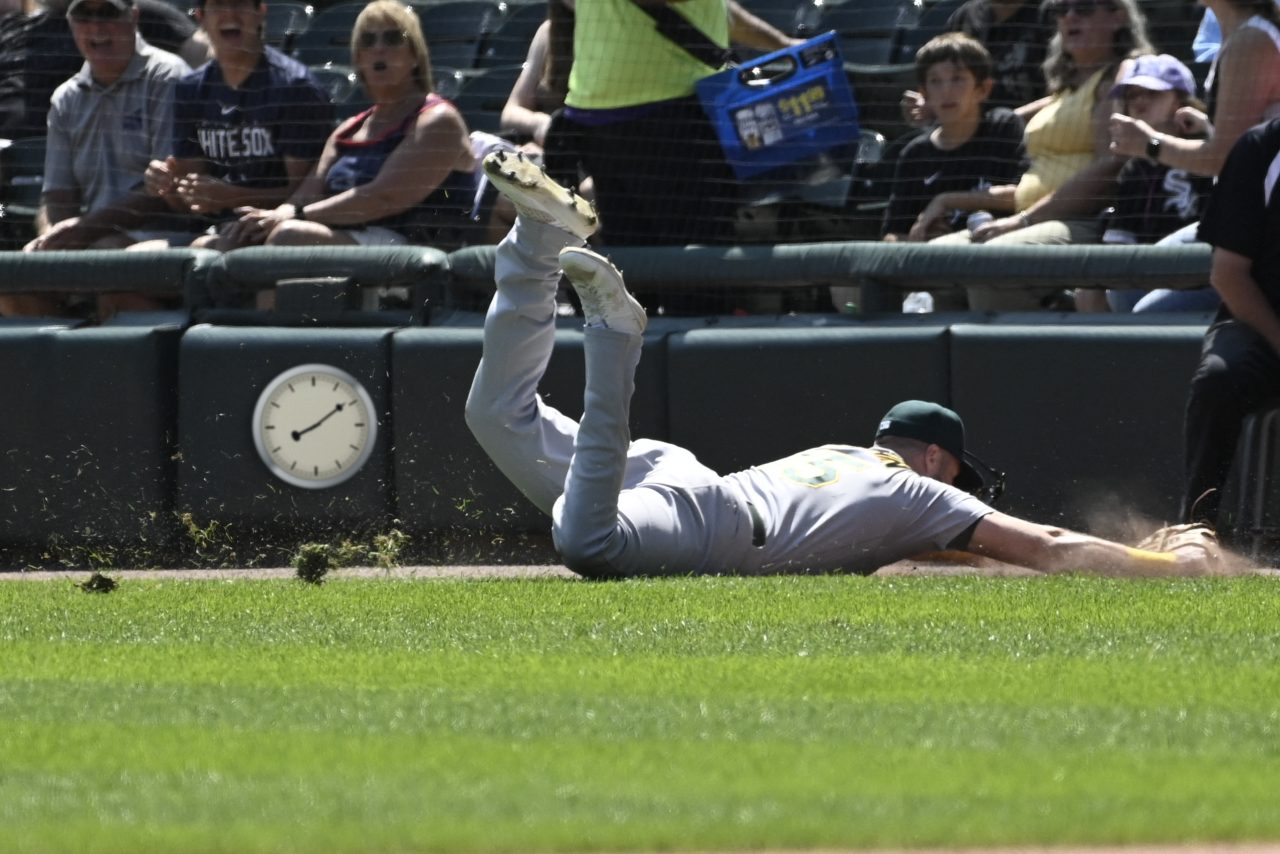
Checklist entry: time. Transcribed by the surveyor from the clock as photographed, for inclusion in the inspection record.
8:09
